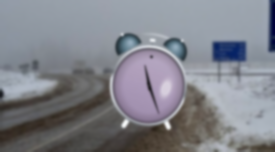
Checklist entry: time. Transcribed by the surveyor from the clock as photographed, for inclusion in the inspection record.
11:26
